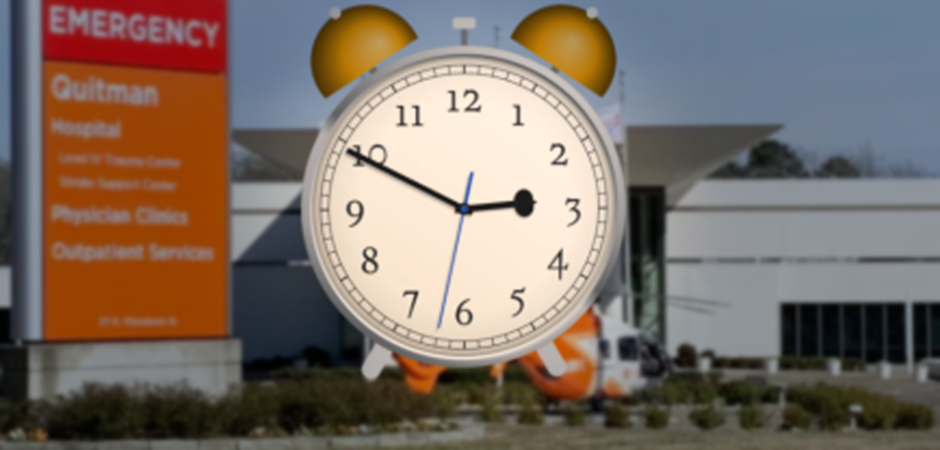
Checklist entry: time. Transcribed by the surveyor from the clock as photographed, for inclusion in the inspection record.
2:49:32
